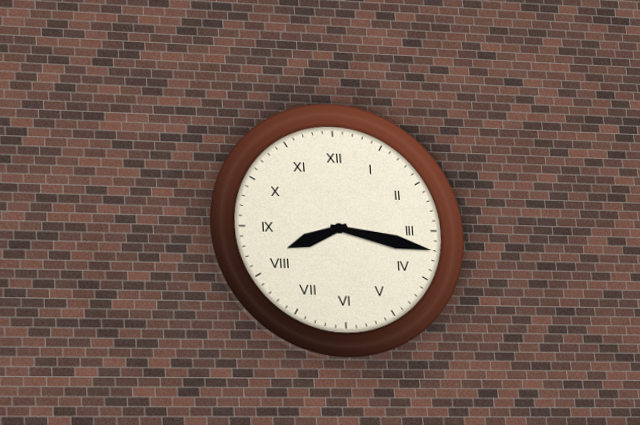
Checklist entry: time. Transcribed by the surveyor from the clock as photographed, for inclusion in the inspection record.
8:17
